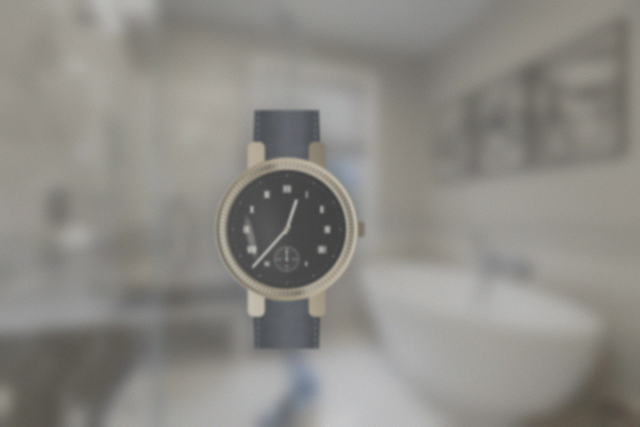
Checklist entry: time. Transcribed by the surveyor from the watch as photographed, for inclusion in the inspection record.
12:37
